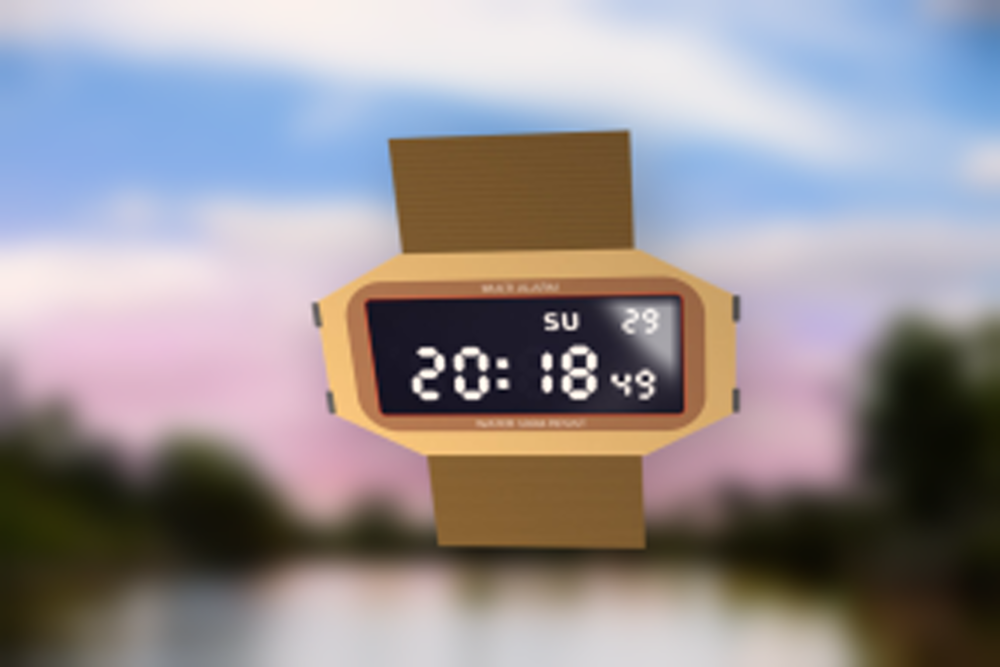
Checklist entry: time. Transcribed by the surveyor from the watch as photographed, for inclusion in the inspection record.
20:18:49
